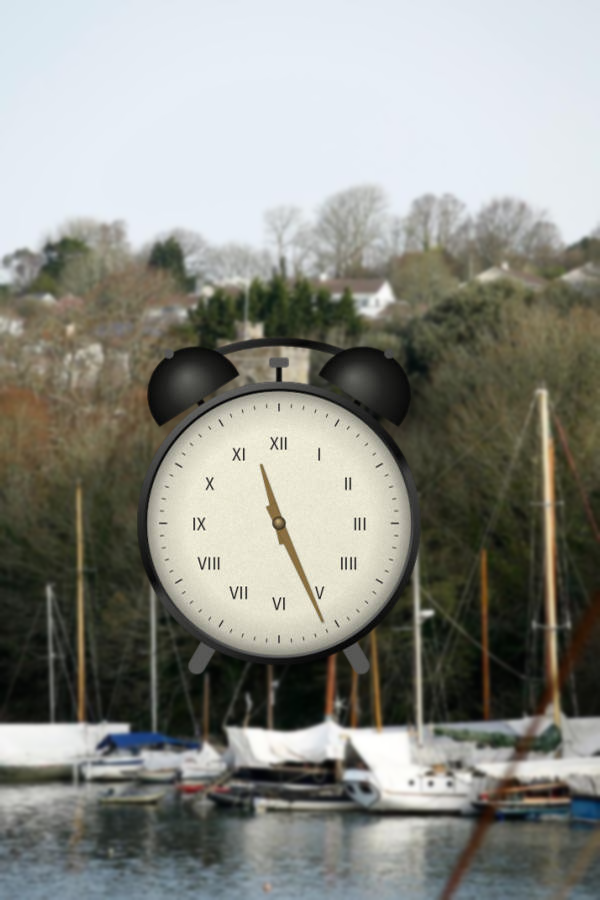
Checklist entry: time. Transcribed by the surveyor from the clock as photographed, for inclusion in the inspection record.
11:26
